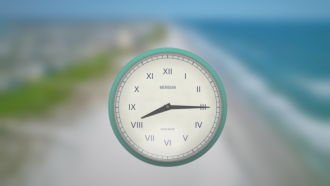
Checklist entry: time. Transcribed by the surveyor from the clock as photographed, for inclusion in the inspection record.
8:15
